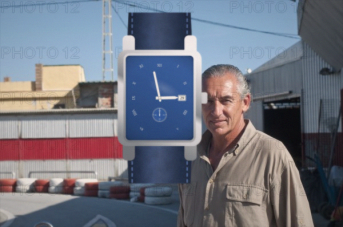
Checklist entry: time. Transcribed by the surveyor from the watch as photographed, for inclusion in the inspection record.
2:58
